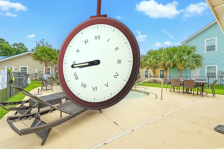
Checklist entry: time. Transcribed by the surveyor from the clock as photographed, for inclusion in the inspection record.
8:44
